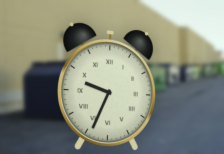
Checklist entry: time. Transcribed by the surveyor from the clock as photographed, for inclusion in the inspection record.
9:34
